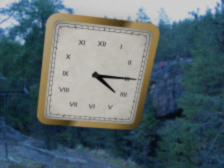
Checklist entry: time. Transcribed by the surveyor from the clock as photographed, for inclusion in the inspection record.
4:15
